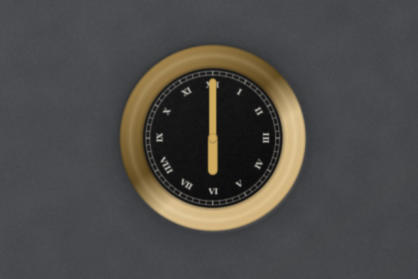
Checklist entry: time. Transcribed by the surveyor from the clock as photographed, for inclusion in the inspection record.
6:00
